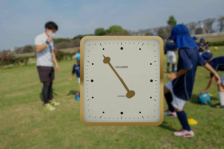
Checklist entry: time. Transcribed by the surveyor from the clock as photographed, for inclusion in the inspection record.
4:54
